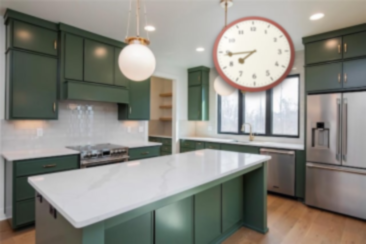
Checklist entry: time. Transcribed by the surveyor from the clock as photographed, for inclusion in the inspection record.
7:44
